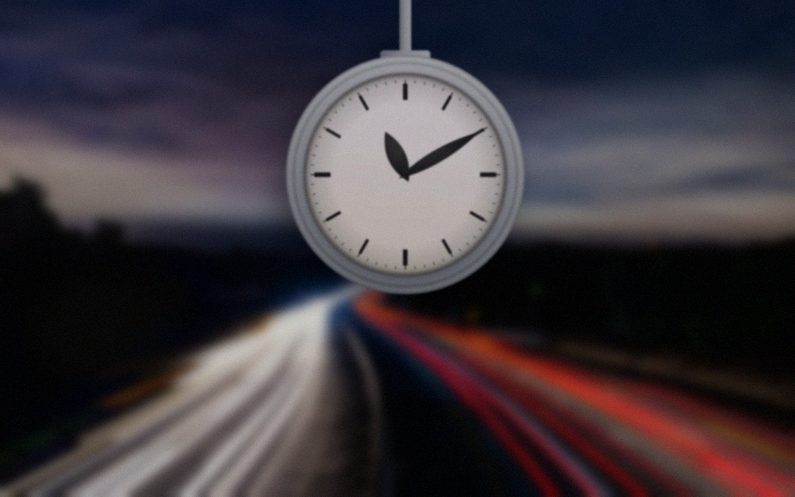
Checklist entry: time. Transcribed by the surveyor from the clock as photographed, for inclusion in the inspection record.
11:10
